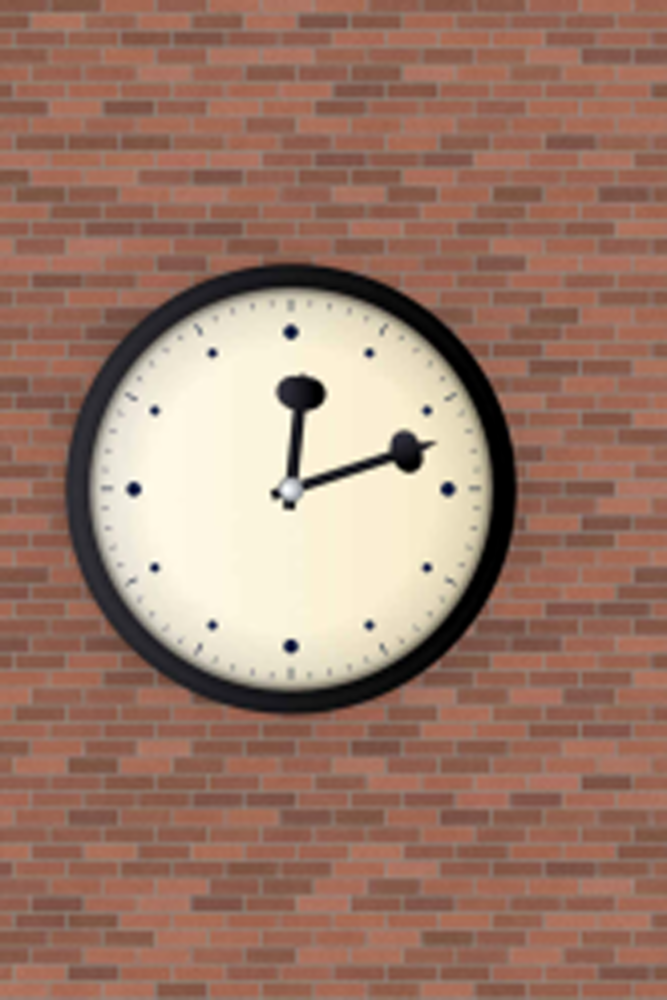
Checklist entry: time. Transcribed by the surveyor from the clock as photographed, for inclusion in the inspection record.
12:12
